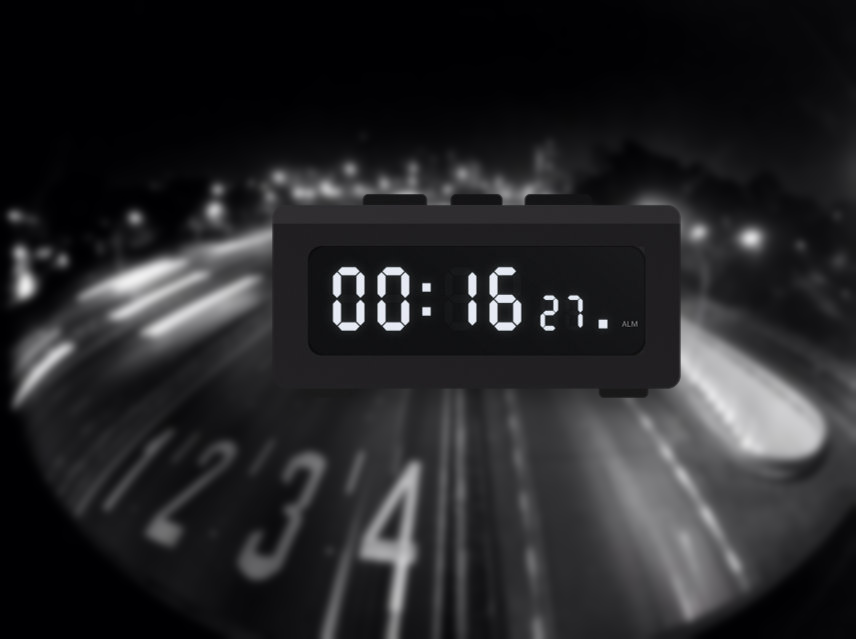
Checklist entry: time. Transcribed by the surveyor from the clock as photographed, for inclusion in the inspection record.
0:16:27
